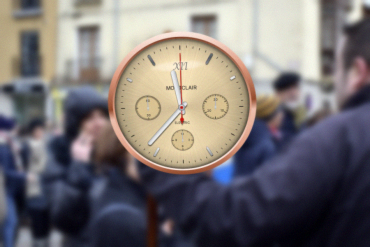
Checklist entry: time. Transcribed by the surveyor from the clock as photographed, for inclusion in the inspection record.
11:37
